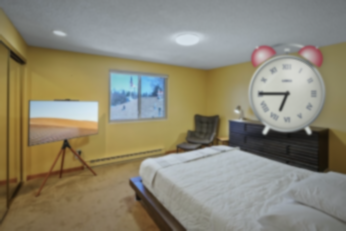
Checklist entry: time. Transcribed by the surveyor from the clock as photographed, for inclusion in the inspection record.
6:45
